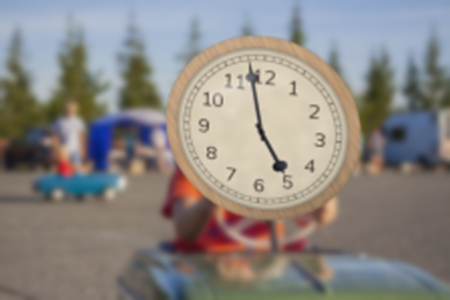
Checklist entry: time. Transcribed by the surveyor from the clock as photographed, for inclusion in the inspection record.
4:58
